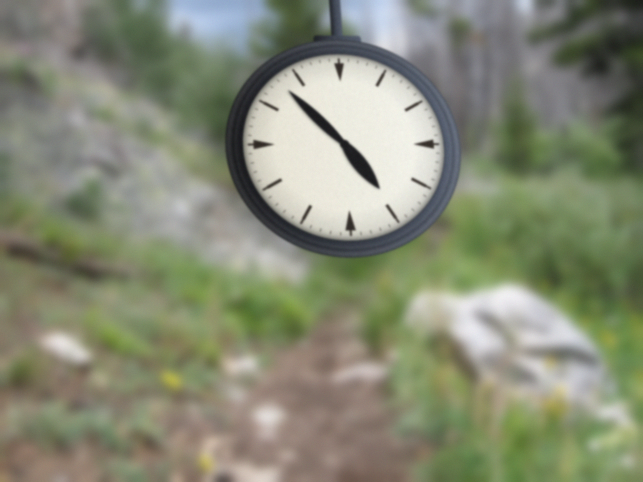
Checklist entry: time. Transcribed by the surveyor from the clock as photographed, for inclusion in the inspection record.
4:53
